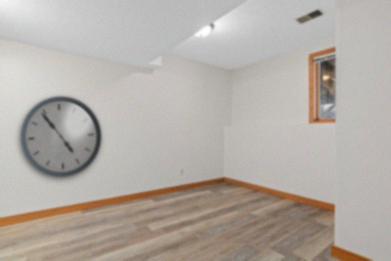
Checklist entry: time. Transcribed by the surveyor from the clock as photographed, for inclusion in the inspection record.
4:54
